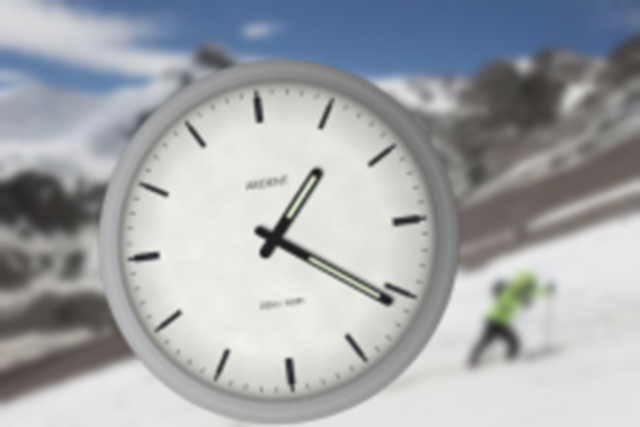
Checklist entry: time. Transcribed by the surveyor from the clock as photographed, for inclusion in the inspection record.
1:21
